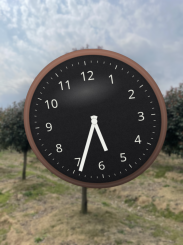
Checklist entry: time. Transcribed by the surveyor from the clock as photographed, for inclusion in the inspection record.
5:34
